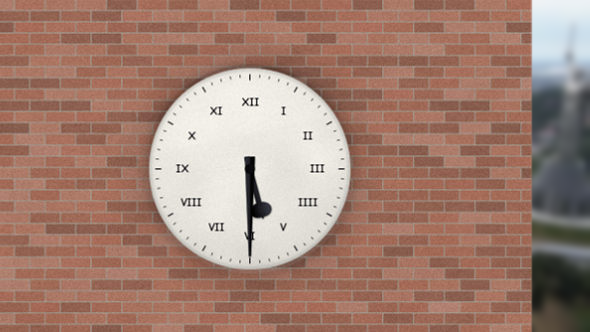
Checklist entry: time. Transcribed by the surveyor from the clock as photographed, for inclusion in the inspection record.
5:30
